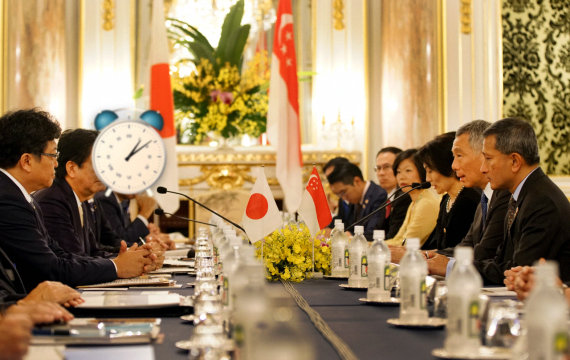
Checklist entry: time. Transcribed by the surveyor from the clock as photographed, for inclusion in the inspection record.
1:09
